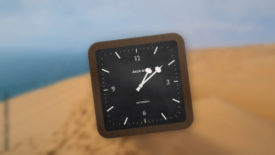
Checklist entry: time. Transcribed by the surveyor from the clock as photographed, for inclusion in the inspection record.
1:09
